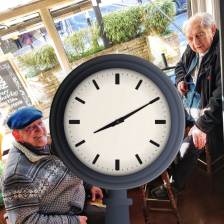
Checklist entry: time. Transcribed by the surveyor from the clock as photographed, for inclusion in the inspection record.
8:10
